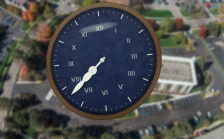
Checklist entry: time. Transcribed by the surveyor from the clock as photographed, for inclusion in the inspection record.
7:38
